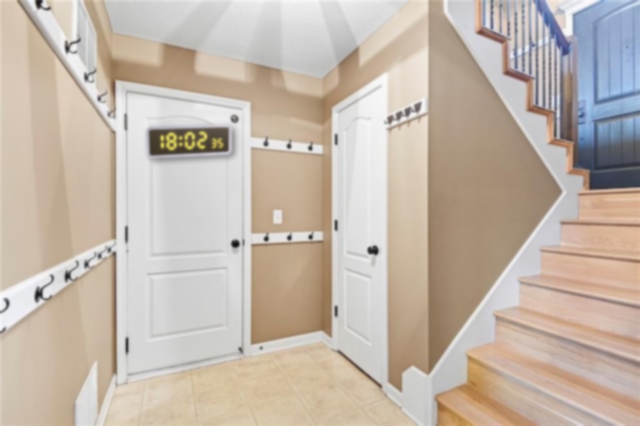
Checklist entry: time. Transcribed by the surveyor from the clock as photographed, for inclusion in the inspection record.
18:02
